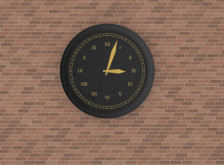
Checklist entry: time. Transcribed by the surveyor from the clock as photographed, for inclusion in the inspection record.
3:03
